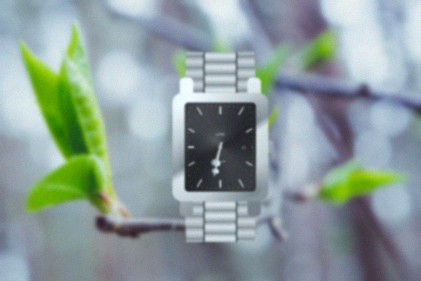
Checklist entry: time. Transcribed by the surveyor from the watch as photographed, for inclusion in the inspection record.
6:32
